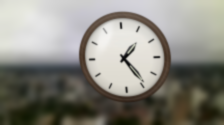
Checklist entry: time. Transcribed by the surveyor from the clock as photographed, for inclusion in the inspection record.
1:24
